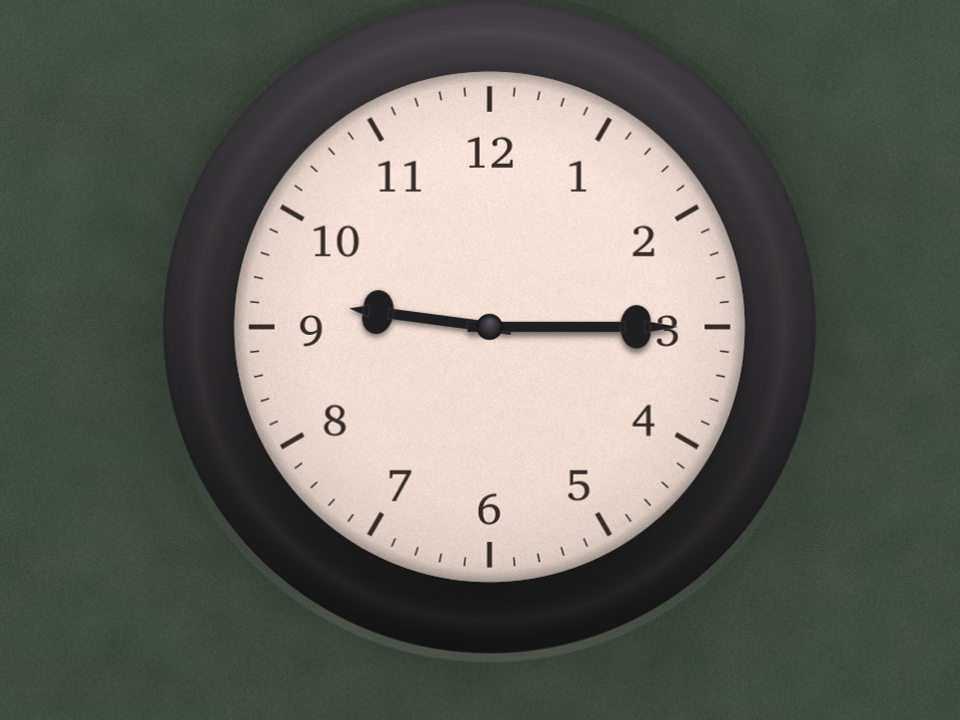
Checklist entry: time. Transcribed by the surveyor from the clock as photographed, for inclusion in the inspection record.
9:15
